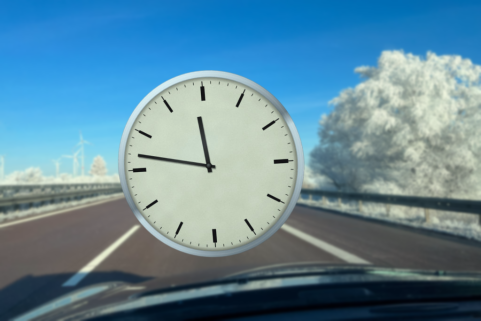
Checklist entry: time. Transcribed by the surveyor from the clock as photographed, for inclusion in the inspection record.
11:47
